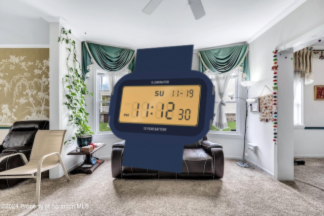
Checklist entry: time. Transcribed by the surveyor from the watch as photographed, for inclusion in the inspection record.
11:12:30
